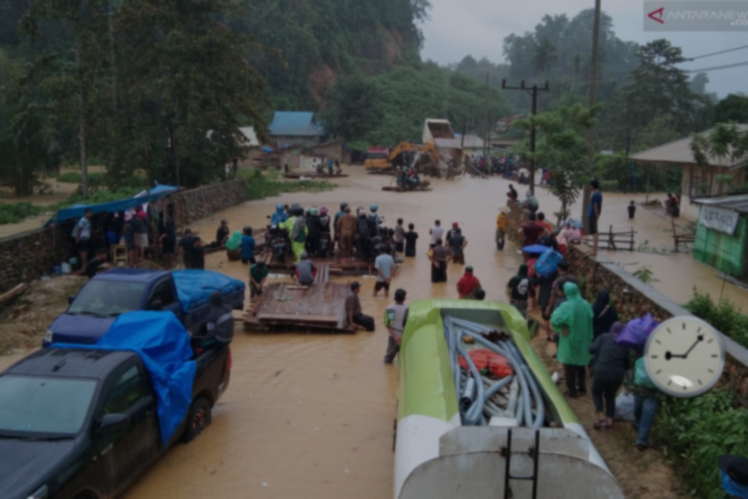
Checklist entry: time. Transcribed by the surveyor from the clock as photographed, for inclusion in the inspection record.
9:07
